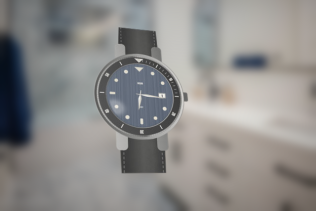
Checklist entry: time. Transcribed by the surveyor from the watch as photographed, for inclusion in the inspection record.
6:16
